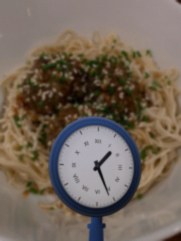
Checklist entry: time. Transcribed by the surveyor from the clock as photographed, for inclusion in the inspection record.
1:26
